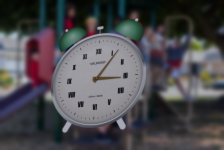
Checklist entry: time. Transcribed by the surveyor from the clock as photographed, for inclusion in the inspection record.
3:06
